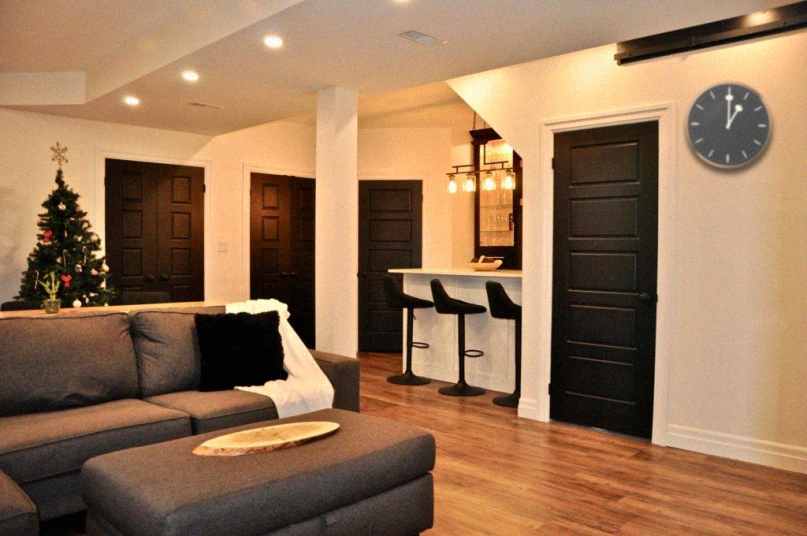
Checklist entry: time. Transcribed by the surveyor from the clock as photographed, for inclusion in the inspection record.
1:00
